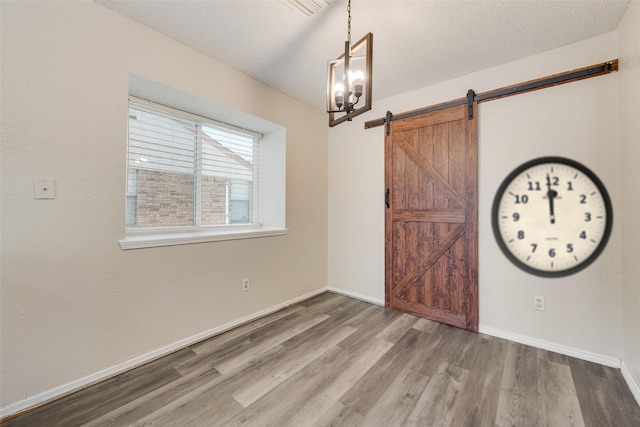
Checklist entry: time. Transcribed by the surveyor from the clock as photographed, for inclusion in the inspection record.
11:59
